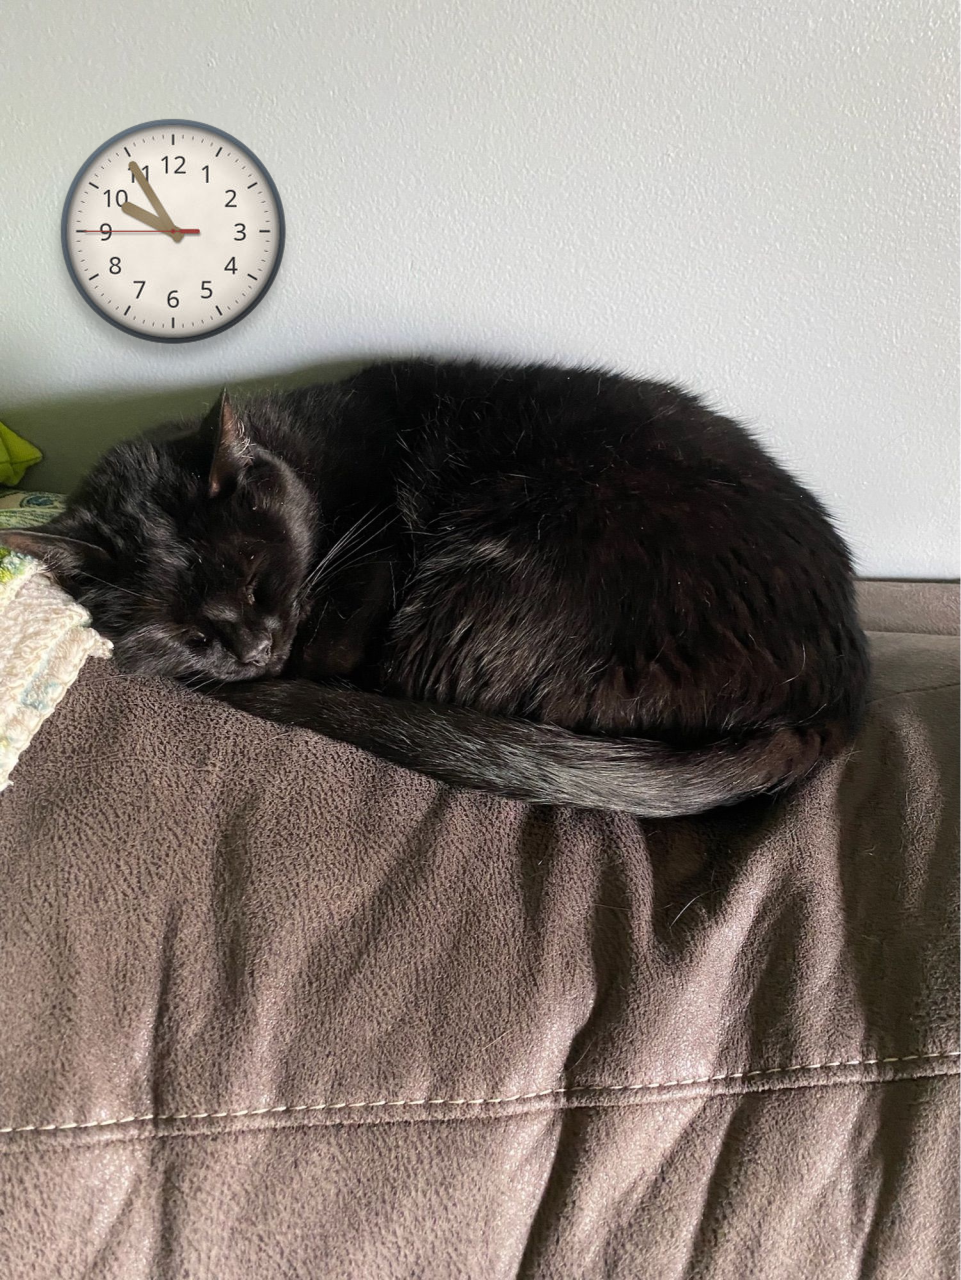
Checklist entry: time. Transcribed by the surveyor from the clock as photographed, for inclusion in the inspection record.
9:54:45
